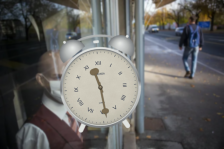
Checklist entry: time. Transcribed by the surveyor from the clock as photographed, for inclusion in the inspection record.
11:29
